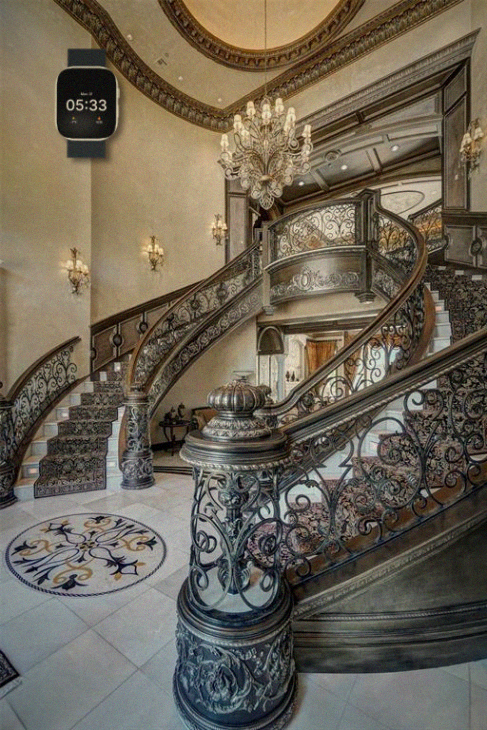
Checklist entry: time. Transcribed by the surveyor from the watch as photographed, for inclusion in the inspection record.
5:33
